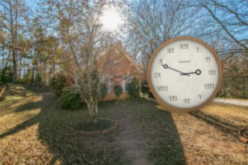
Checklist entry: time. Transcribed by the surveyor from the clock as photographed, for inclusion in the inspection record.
2:49
